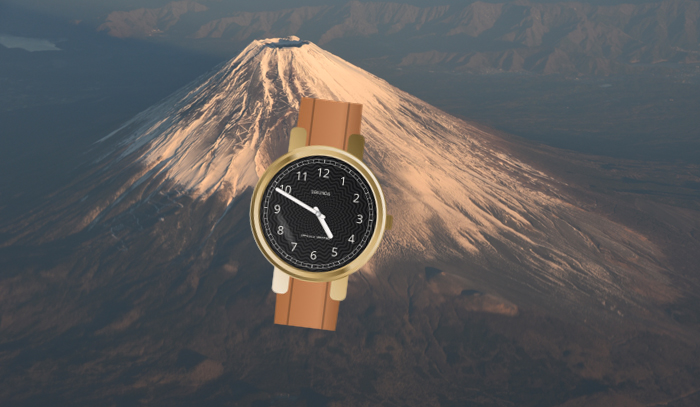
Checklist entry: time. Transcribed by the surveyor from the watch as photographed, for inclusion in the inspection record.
4:49
